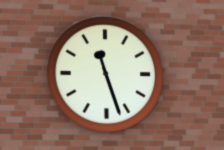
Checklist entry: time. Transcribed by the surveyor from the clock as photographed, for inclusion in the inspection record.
11:27
